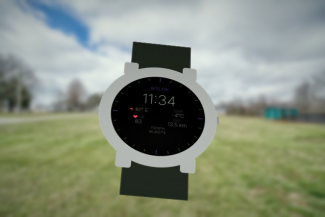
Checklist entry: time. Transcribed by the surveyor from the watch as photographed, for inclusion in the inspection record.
11:34
